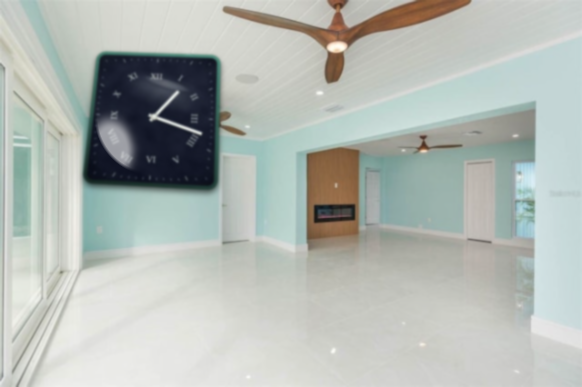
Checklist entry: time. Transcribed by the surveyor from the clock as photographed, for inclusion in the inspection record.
1:18
